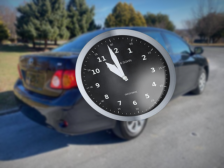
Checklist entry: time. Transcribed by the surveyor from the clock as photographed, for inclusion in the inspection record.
10:59
